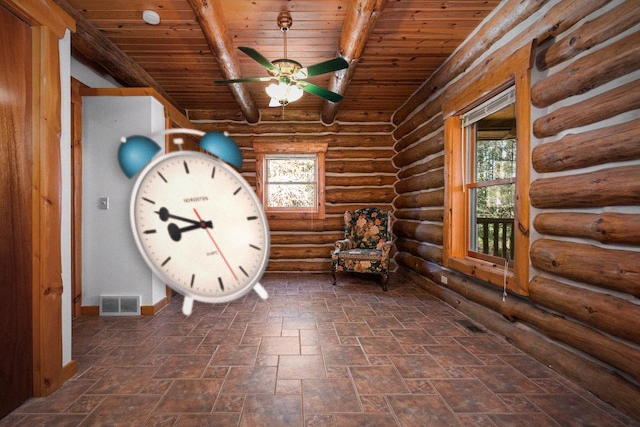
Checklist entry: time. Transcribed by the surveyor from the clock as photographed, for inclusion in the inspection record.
8:48:27
